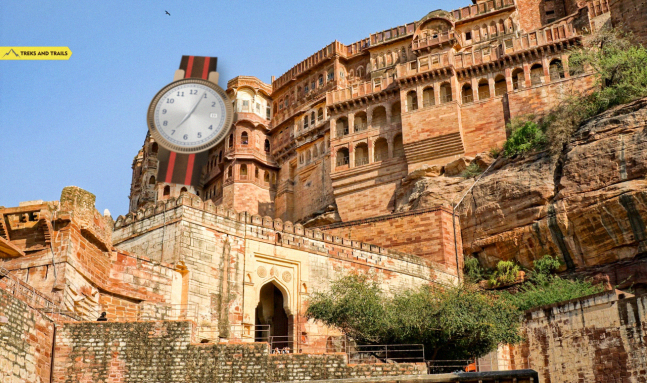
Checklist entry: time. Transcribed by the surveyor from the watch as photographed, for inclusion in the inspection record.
7:04
